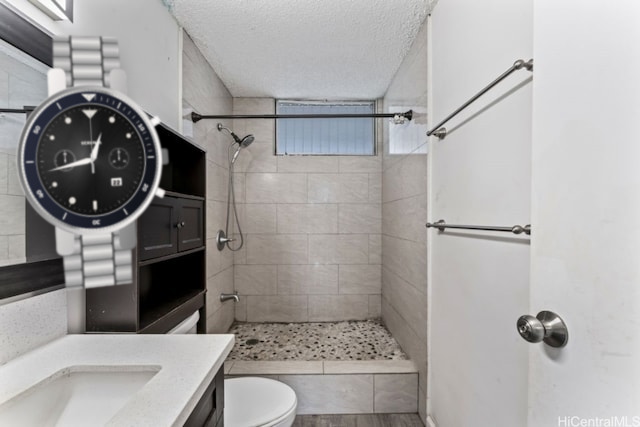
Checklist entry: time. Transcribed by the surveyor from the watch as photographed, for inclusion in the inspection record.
12:43
